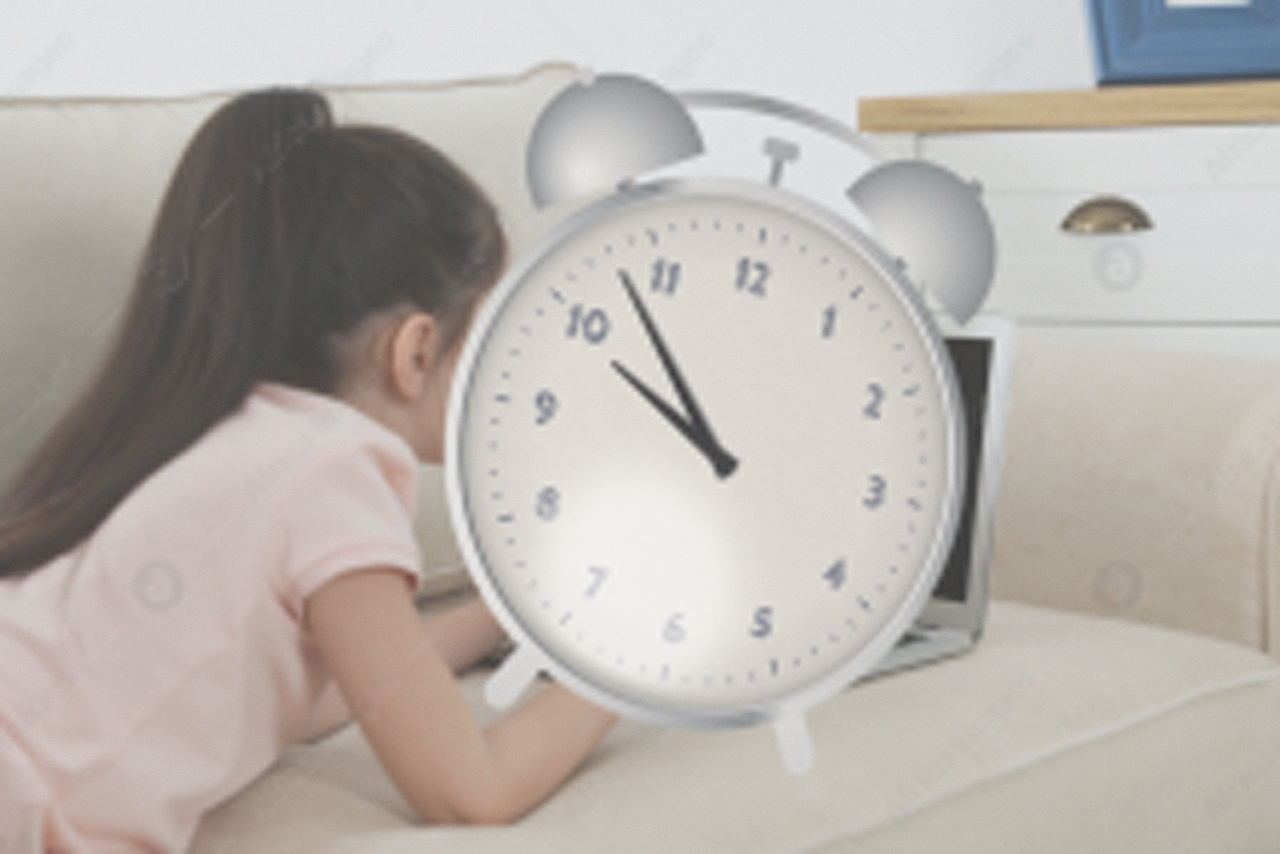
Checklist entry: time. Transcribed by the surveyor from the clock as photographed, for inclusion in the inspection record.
9:53
